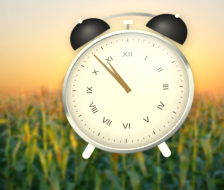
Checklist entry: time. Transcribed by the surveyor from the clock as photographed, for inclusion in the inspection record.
10:53
